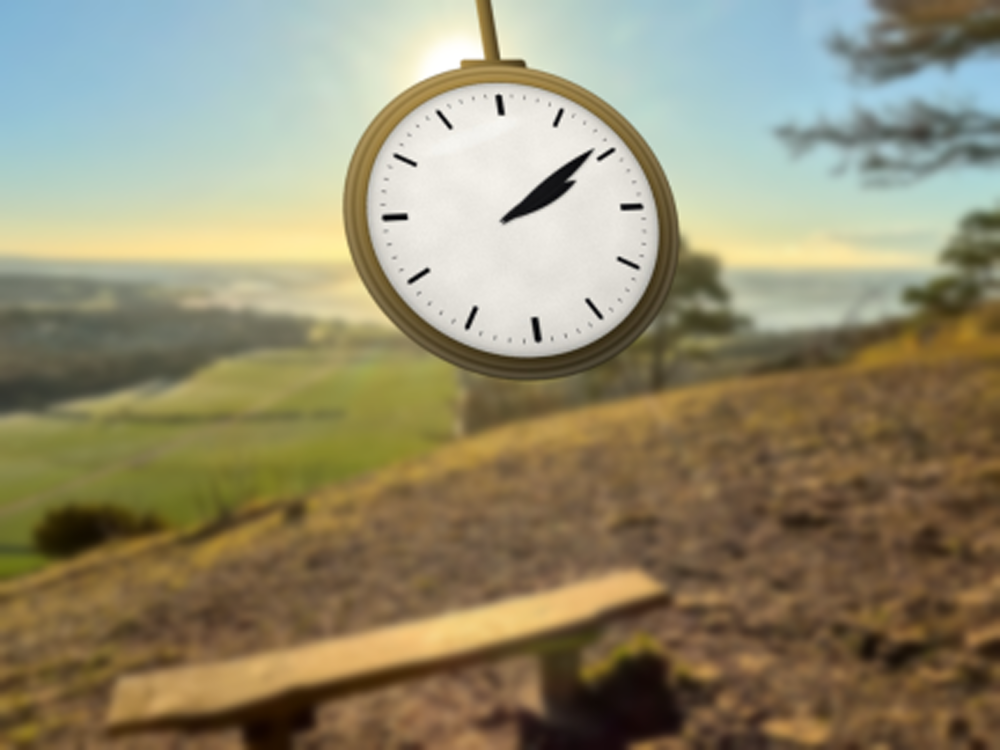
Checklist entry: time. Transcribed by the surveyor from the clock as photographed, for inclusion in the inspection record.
2:09
